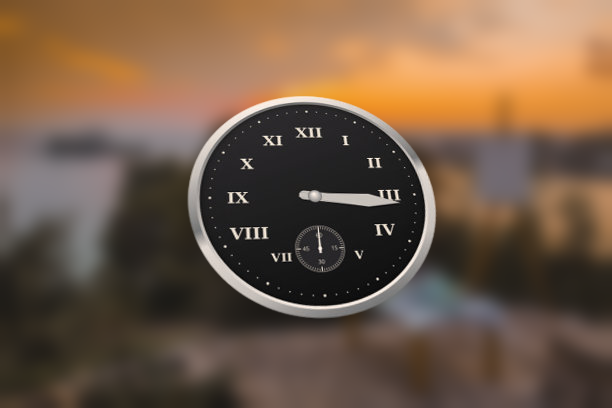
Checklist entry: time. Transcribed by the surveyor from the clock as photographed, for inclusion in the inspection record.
3:16
